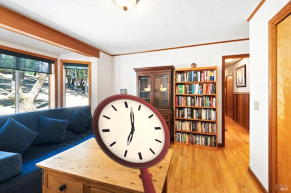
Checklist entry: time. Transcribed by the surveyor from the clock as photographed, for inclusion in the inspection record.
7:02
